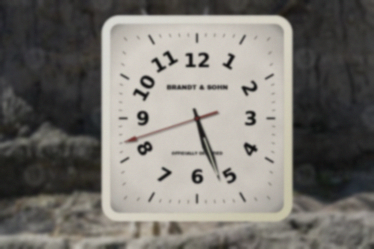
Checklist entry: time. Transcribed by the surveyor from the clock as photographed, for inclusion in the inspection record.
5:26:42
